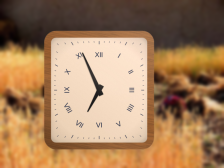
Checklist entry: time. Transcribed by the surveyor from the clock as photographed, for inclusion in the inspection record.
6:56
